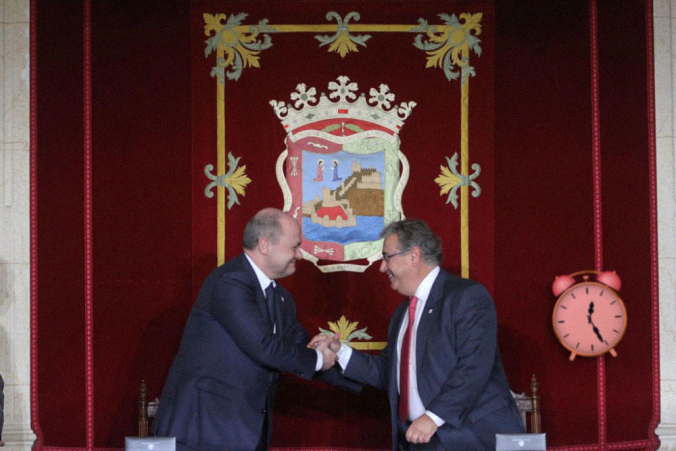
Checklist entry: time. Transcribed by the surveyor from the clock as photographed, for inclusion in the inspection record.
12:26
